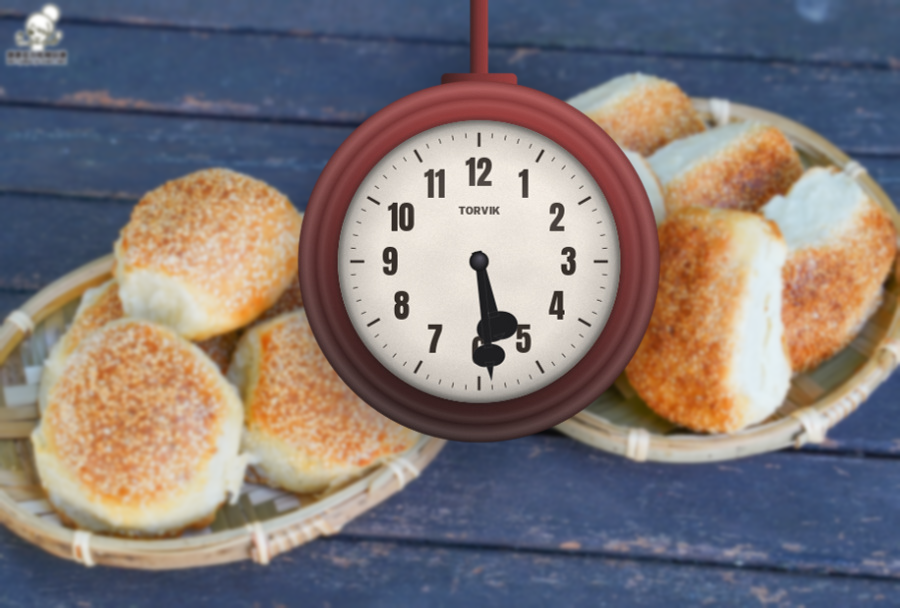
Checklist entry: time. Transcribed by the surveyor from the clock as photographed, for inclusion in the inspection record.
5:29
